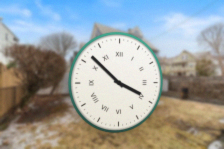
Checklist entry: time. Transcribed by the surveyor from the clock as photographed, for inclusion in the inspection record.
3:52
